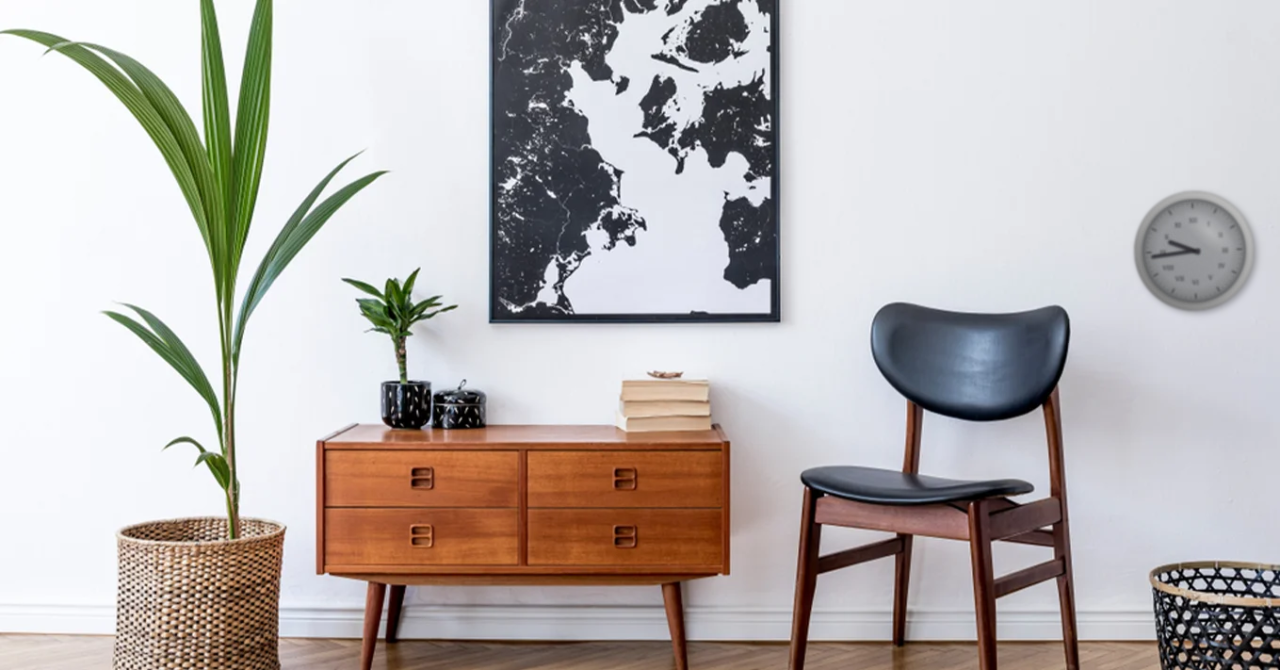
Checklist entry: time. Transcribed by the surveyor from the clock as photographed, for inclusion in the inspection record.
9:44
